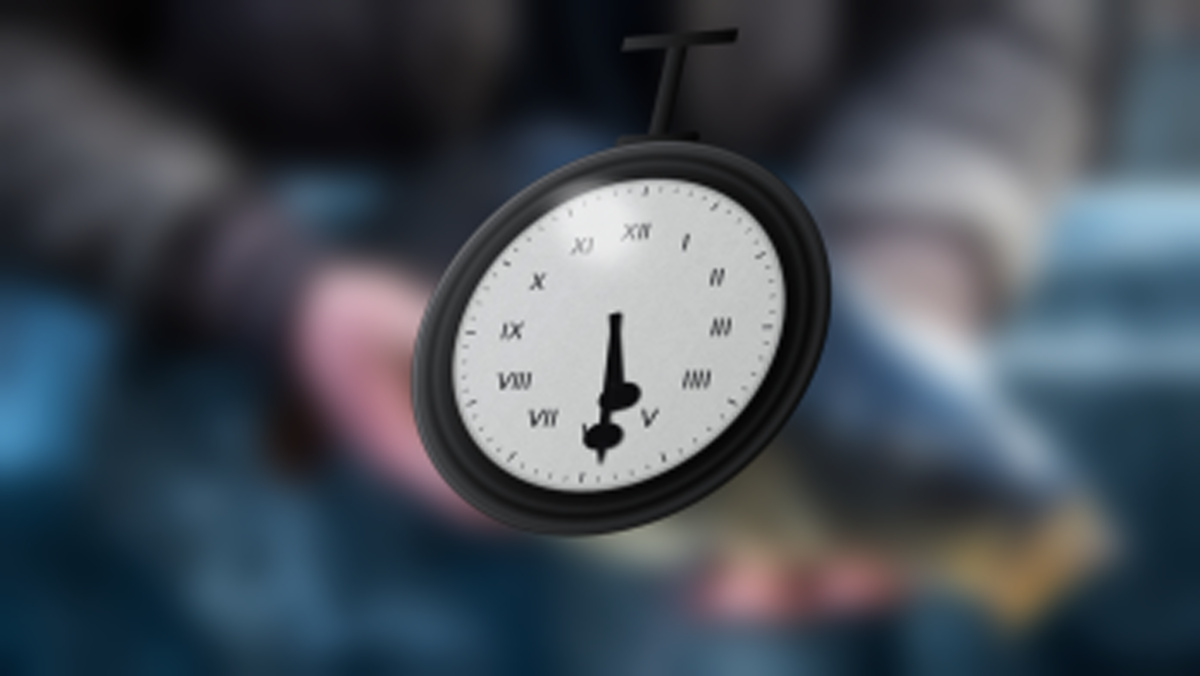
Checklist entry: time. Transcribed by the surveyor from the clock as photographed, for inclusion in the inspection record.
5:29
